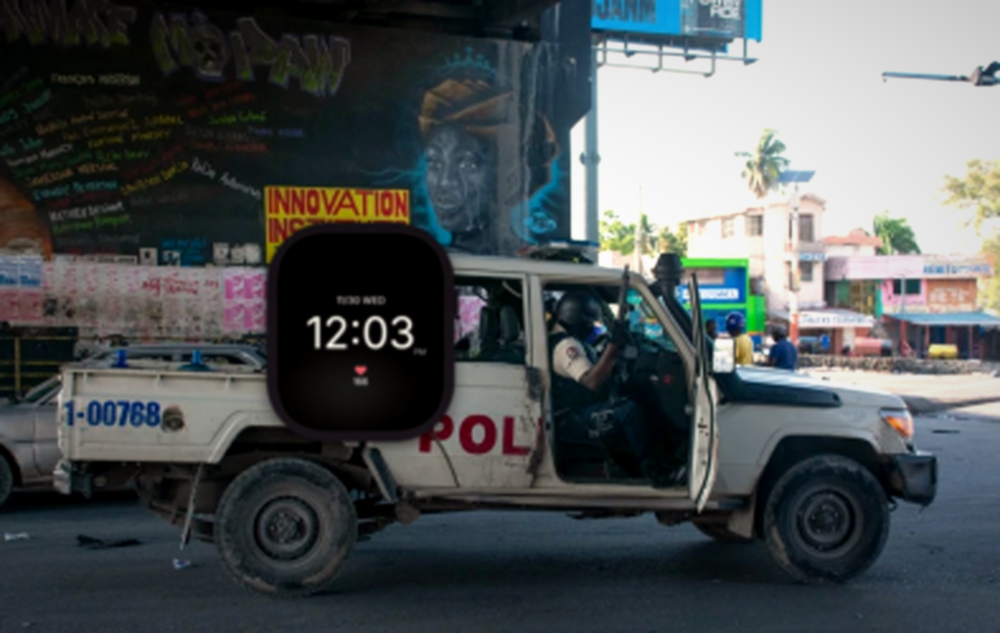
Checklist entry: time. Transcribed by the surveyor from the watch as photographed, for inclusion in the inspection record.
12:03
